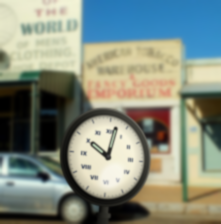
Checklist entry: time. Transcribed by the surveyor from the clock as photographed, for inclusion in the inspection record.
10:02
